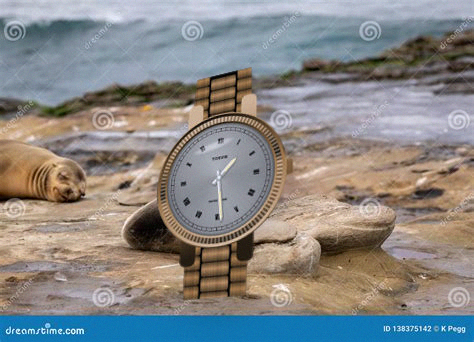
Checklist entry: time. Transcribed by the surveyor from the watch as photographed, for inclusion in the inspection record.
1:29
